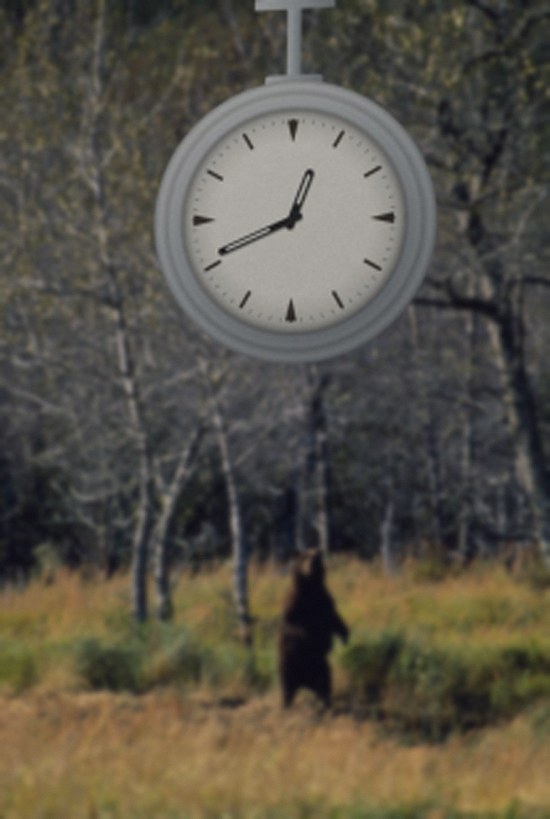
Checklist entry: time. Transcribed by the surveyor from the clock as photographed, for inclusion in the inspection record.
12:41
